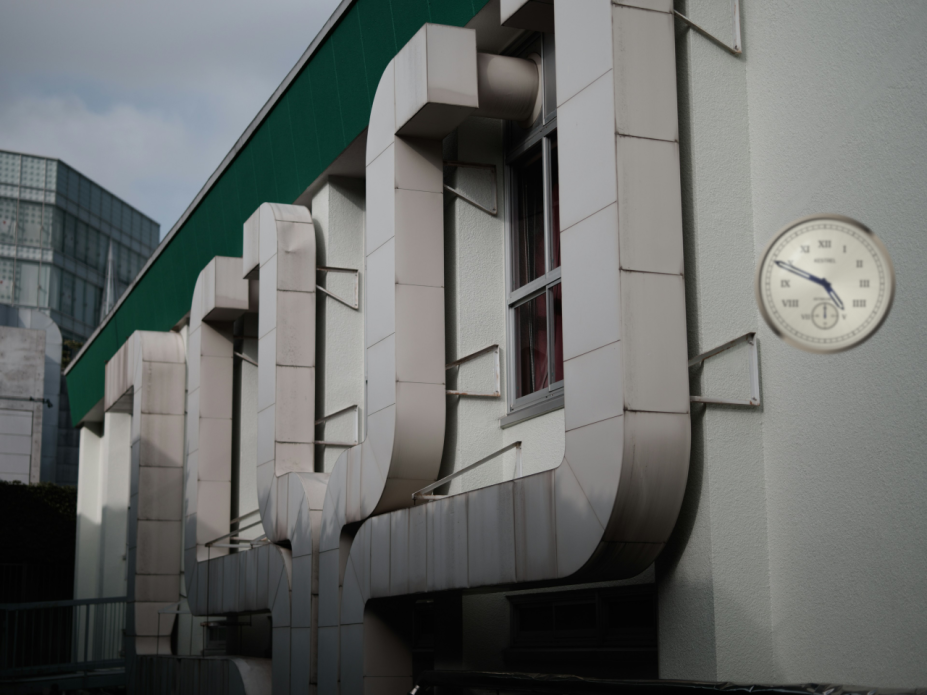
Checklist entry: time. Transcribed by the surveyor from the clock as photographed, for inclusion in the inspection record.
4:49
